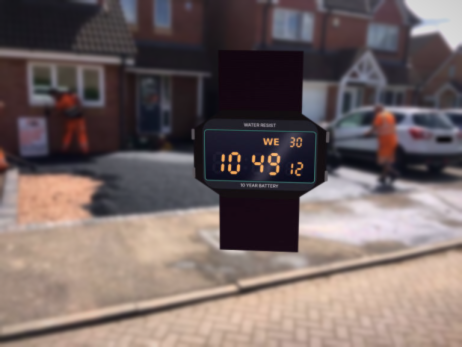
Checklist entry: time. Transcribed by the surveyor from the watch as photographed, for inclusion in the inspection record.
10:49:12
